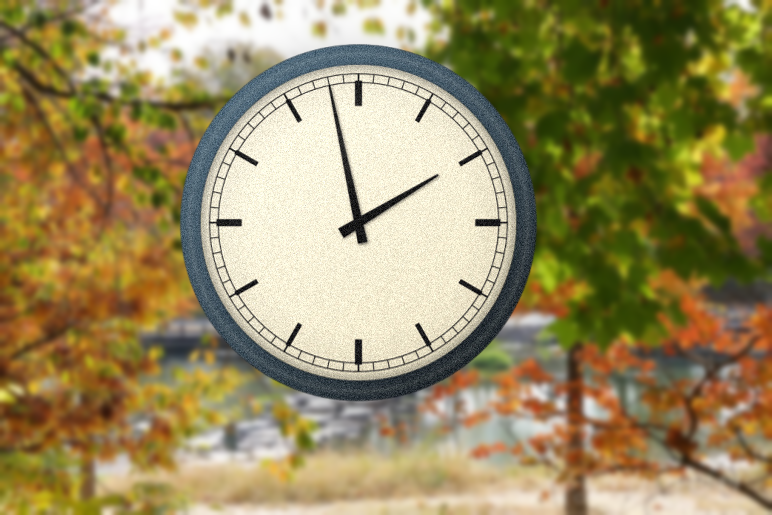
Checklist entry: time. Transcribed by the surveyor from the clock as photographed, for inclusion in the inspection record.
1:58
